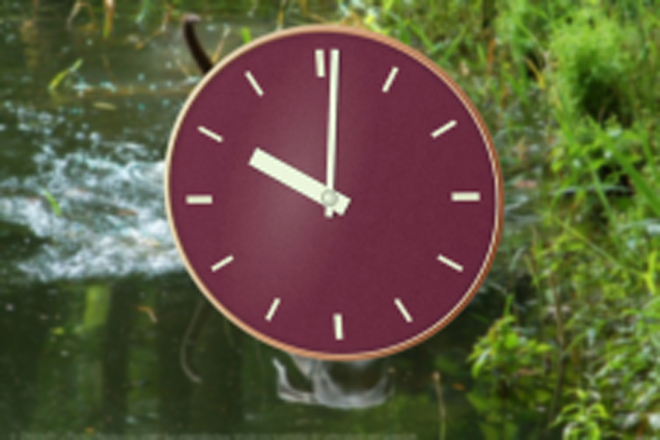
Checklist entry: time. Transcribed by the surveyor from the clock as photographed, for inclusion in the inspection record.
10:01
